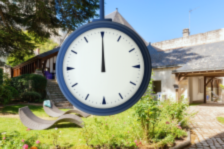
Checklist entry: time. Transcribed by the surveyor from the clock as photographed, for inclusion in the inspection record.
12:00
